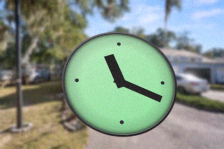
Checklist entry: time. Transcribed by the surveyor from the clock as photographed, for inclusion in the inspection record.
11:19
